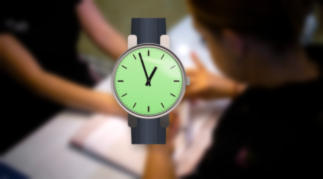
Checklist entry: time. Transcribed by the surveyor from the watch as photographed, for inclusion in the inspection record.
12:57
